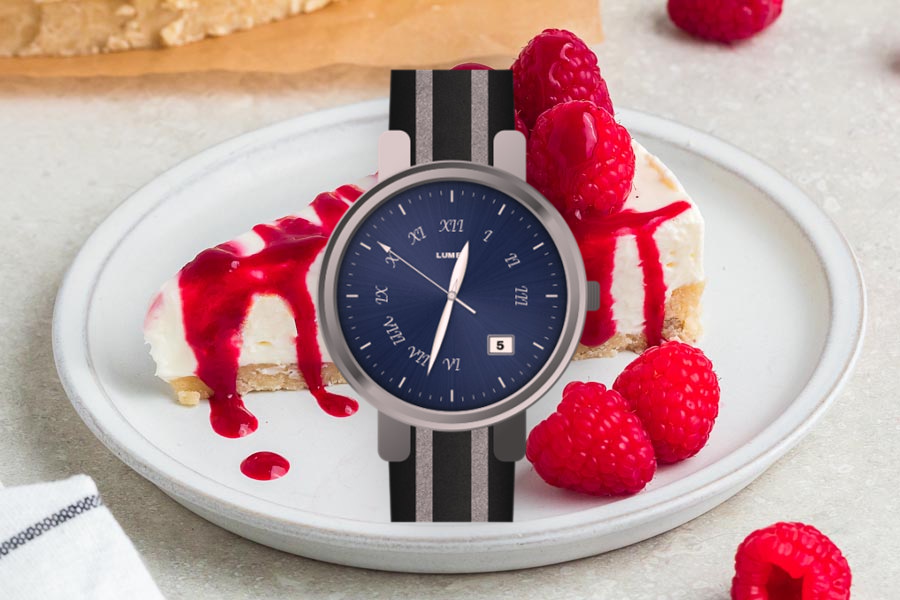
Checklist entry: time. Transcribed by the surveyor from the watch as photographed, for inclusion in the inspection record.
12:32:51
